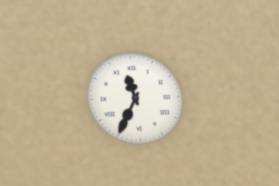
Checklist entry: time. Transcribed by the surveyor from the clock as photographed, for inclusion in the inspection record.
11:35
